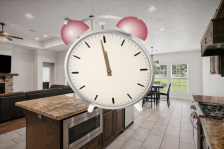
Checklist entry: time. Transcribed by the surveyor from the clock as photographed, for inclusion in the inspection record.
11:59
